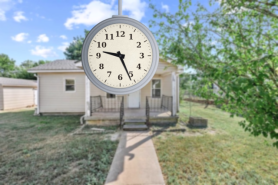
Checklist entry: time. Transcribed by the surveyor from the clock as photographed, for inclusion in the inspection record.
9:26
